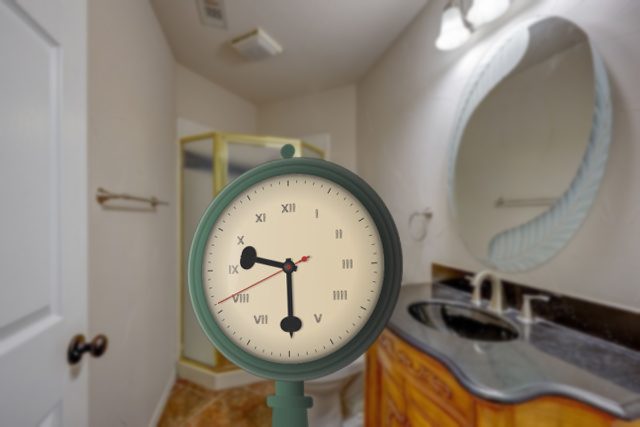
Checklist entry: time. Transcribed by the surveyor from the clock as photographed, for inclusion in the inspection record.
9:29:41
